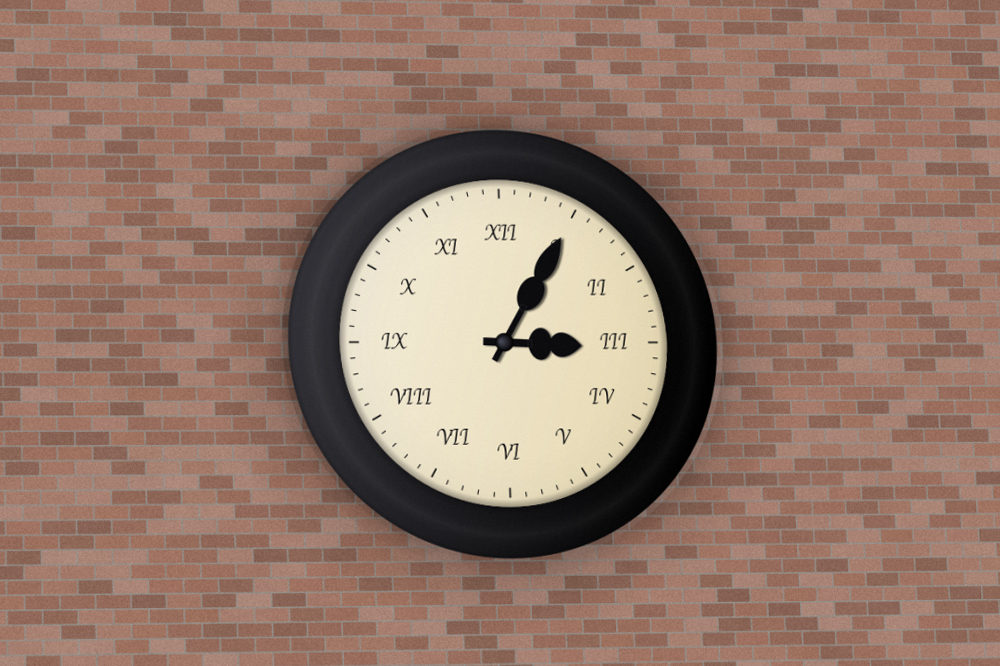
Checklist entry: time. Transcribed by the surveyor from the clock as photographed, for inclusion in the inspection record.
3:05
